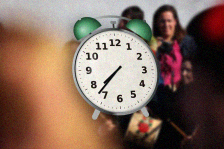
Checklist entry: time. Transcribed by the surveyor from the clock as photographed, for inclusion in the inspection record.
7:37
